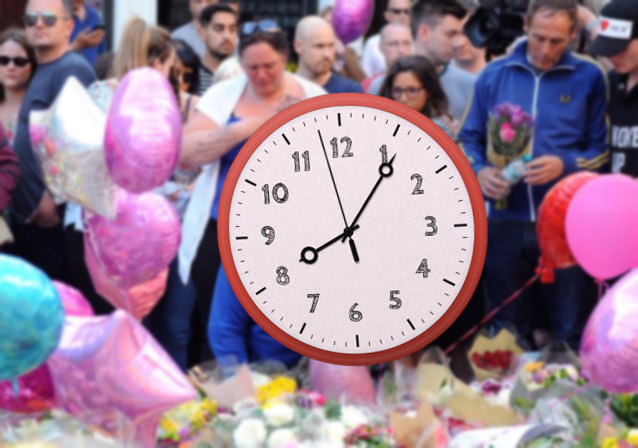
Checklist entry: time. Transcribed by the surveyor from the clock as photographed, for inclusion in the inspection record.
8:05:58
